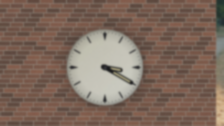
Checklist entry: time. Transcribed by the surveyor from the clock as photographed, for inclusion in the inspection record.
3:20
